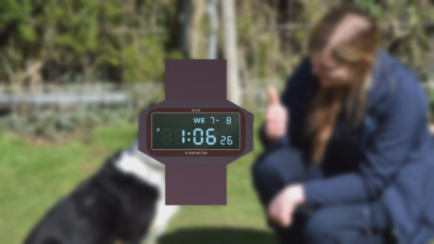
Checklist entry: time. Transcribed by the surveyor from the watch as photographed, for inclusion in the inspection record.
1:06
